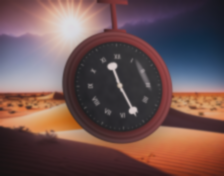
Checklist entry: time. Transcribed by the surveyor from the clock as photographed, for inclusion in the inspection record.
11:26
